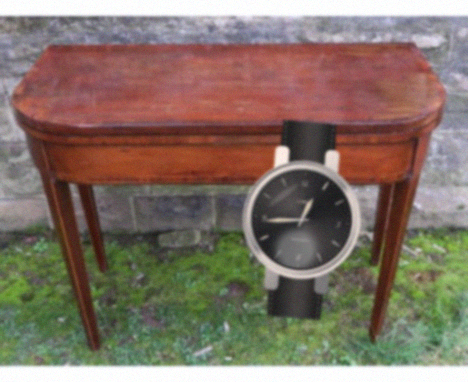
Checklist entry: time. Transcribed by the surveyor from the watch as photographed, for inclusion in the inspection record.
12:44
